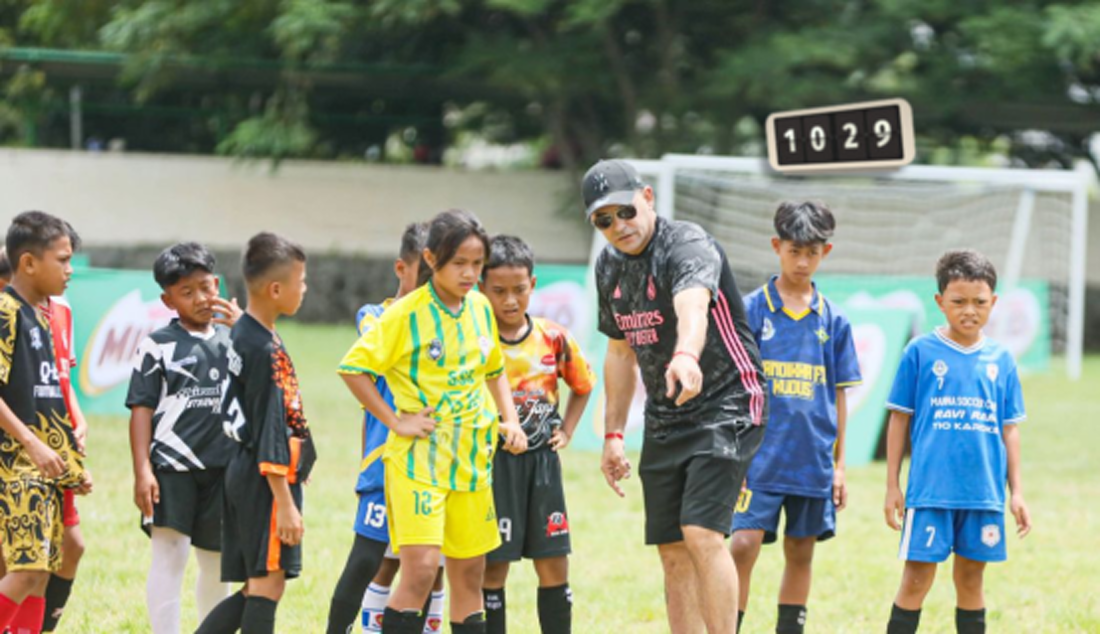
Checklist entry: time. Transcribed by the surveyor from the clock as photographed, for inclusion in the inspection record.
10:29
